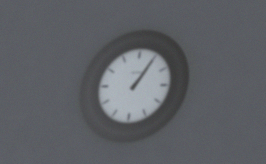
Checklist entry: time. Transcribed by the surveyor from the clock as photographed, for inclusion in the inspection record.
1:05
